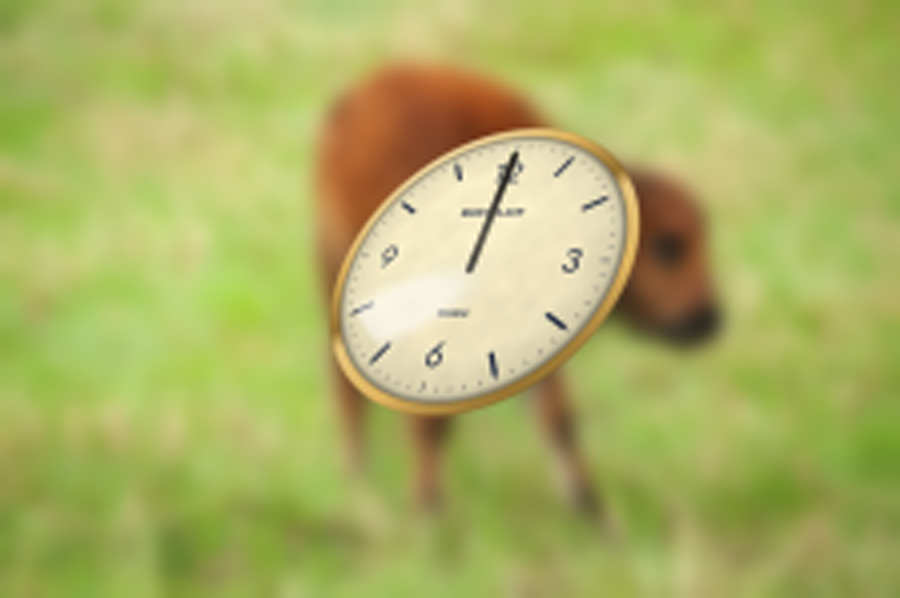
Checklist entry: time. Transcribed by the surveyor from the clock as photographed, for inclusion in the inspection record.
12:00
